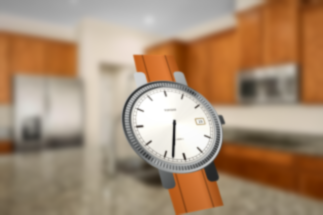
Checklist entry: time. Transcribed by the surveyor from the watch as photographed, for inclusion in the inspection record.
6:33
